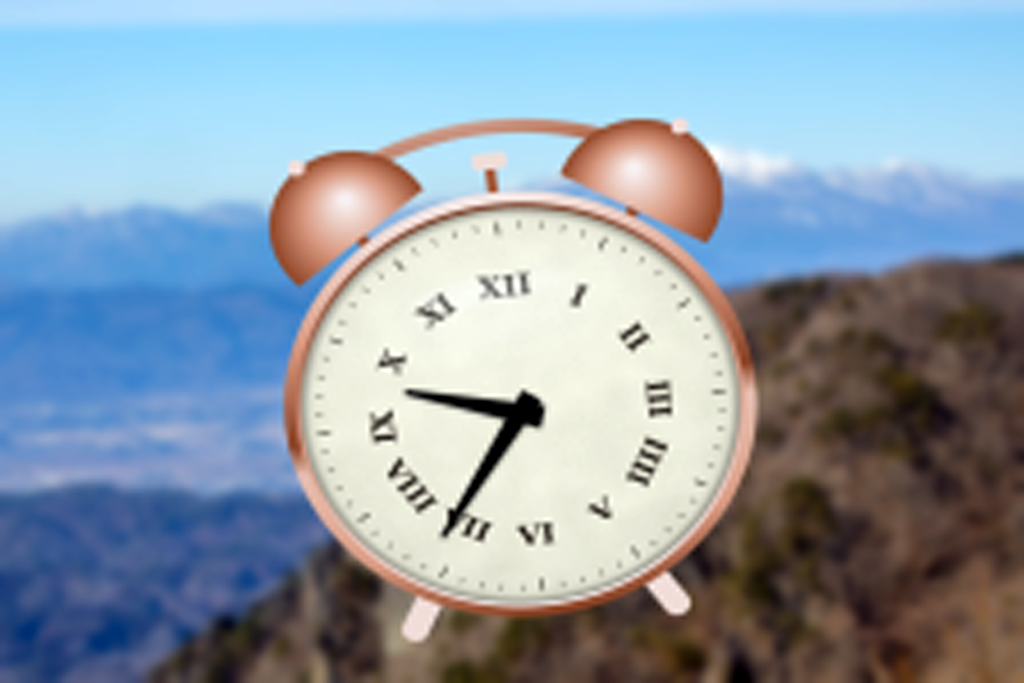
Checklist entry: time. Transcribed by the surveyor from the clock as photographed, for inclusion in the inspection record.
9:36
